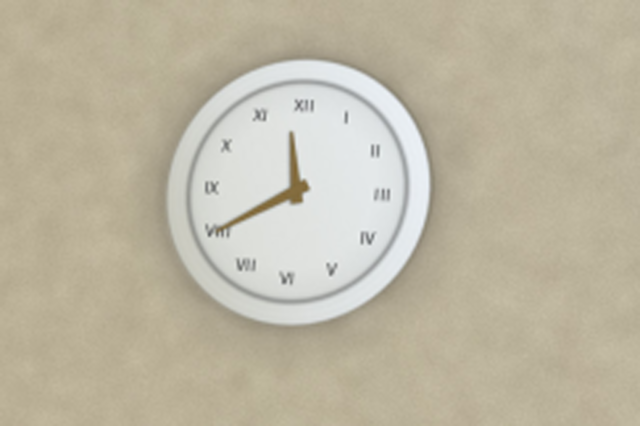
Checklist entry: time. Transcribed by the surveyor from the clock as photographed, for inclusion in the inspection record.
11:40
